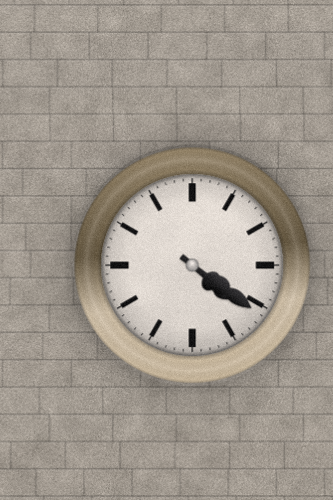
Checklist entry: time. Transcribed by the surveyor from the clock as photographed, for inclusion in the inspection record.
4:21
